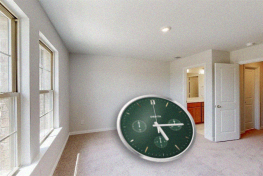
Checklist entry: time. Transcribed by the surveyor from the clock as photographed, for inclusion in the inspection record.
5:15
